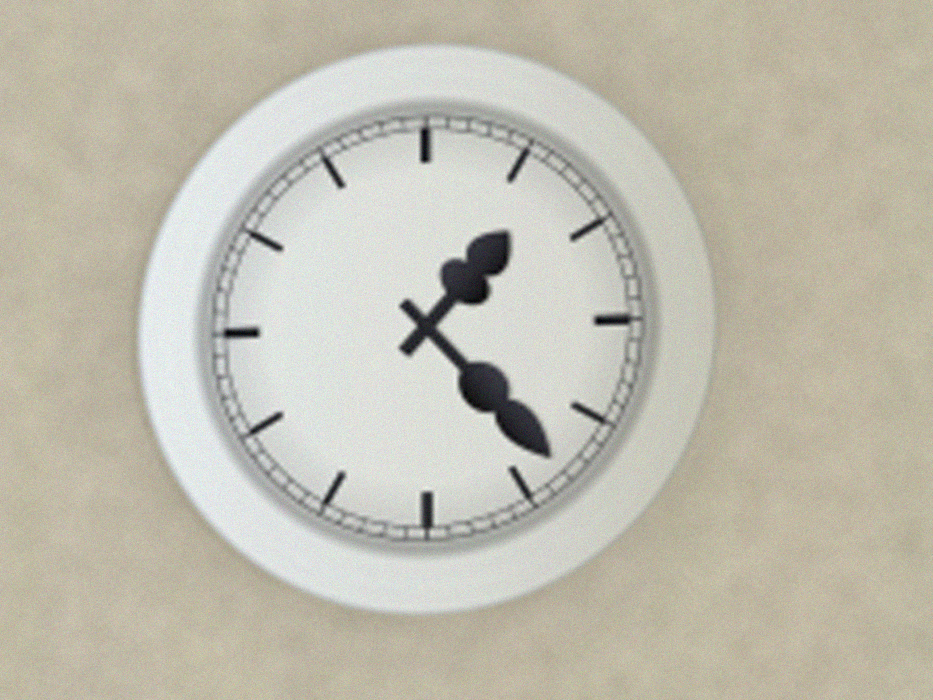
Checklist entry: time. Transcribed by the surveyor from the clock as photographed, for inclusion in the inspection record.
1:23
